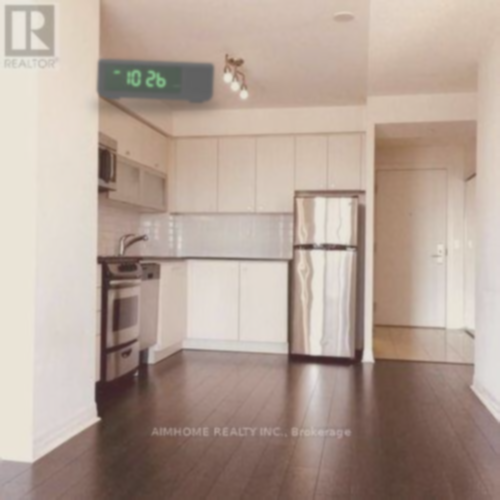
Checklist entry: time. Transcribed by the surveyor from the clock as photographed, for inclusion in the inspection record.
10:26
